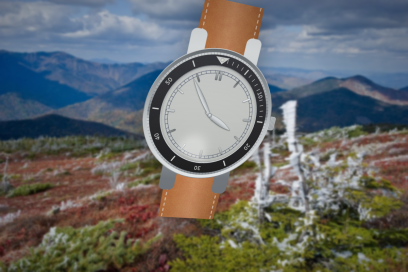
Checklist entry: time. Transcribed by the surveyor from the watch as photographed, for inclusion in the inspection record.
3:54
